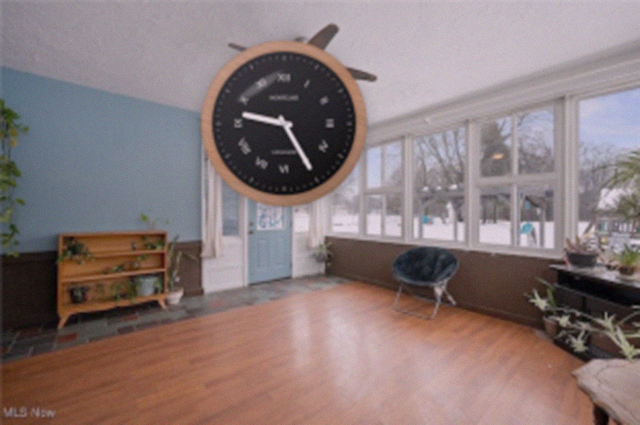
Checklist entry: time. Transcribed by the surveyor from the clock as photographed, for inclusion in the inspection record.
9:25
